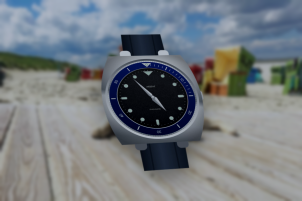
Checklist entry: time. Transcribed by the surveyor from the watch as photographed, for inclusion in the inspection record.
4:54
